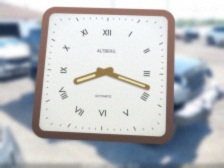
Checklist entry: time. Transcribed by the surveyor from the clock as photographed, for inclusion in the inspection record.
8:18
